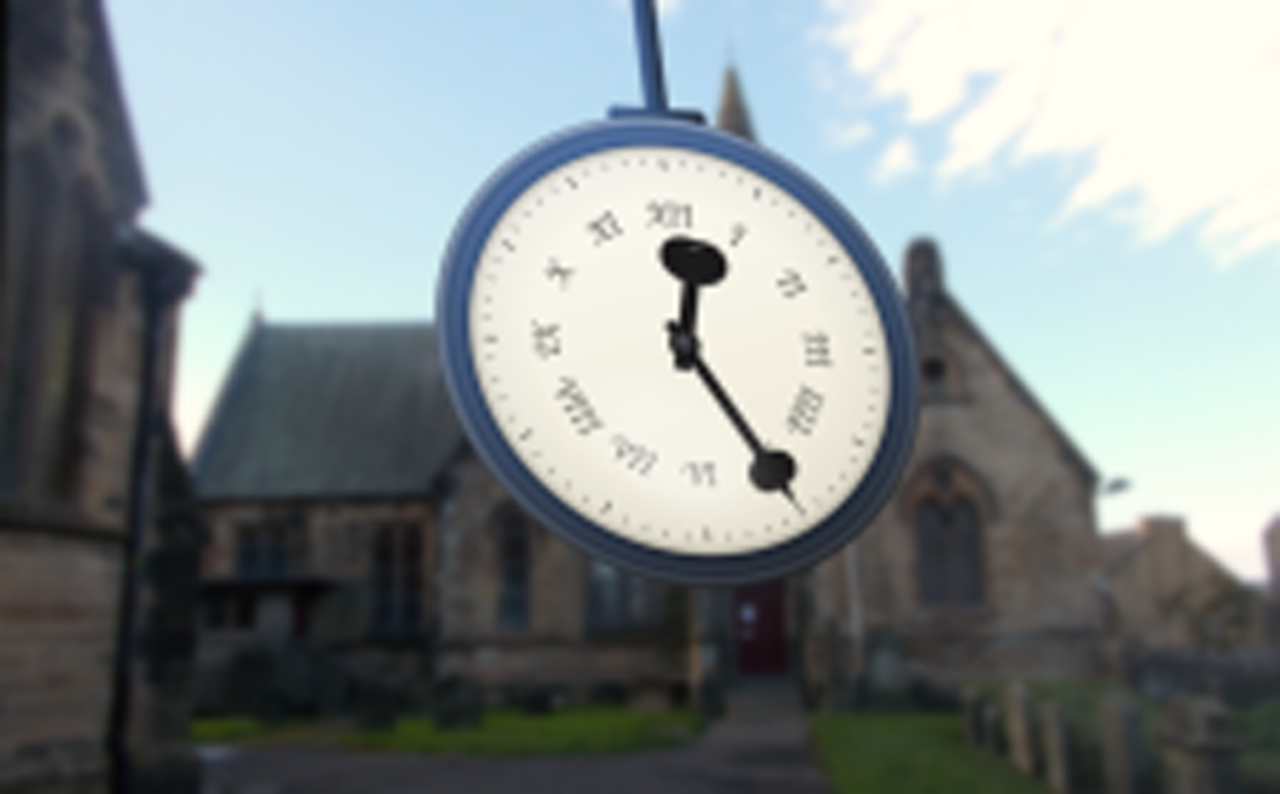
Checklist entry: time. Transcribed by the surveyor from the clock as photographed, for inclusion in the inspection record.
12:25
